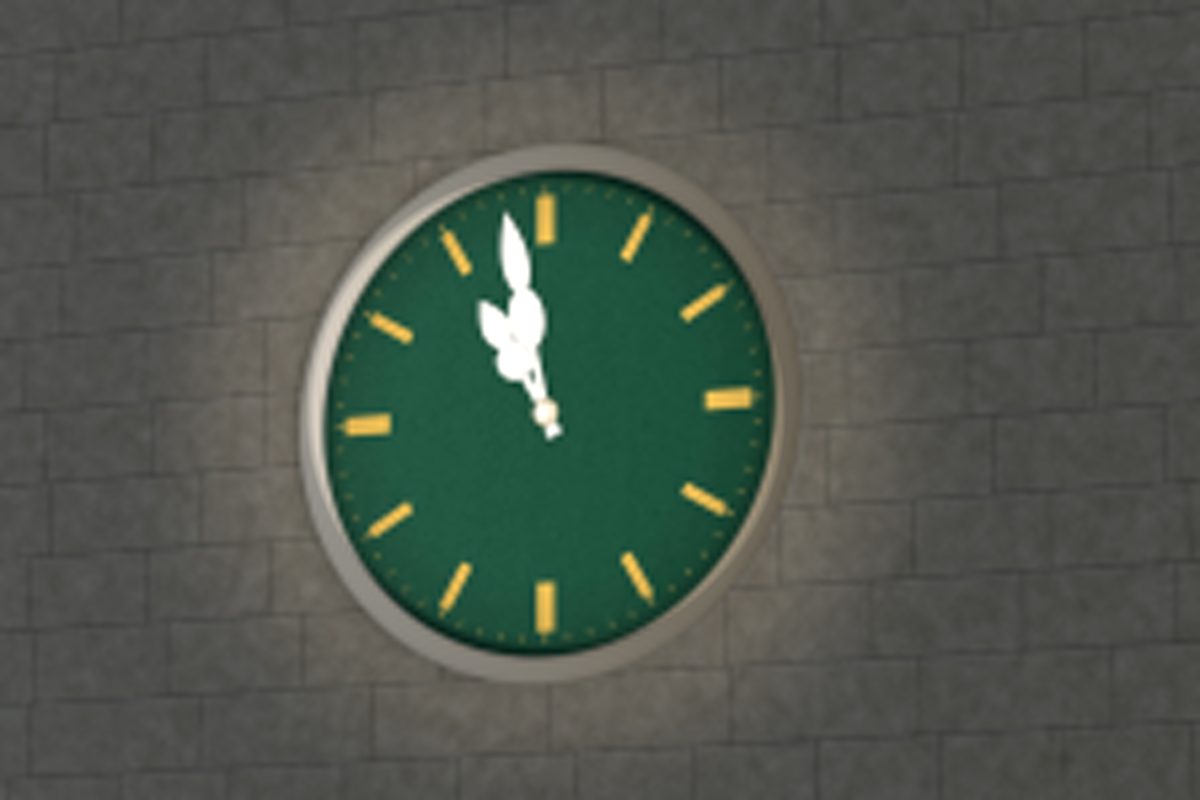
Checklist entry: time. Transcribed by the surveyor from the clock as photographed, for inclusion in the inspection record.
10:58
